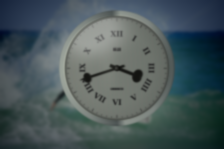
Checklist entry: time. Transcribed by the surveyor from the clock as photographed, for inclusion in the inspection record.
3:42
